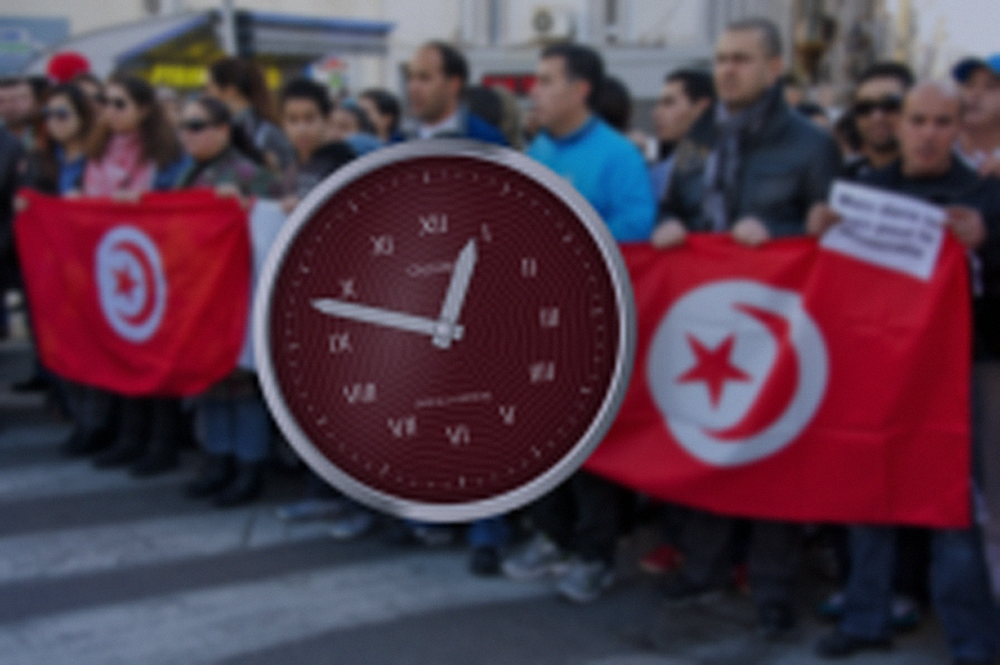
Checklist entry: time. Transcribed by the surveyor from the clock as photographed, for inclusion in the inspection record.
12:48
